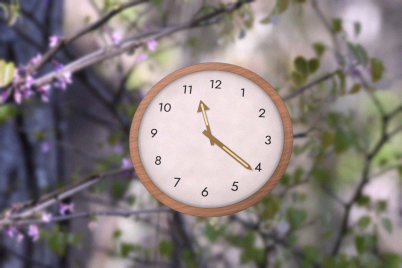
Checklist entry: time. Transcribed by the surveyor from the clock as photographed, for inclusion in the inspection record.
11:21
